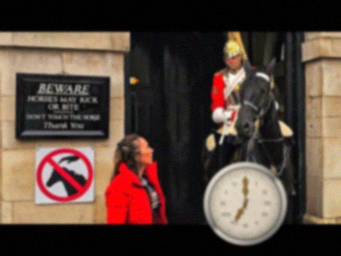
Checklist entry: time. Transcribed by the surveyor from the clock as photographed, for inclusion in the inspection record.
7:00
